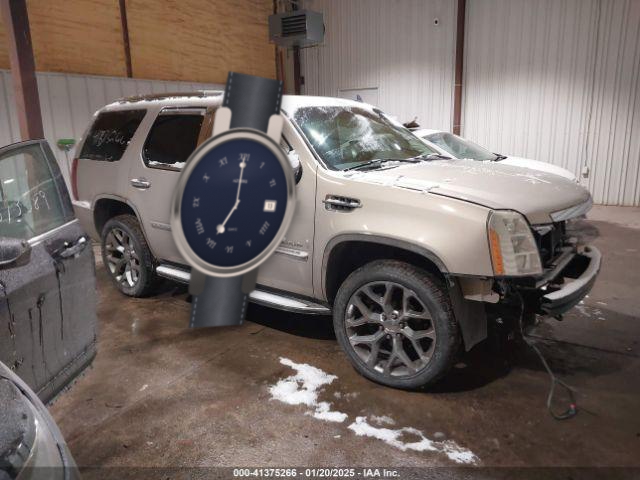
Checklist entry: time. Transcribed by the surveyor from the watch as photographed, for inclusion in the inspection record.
7:00
